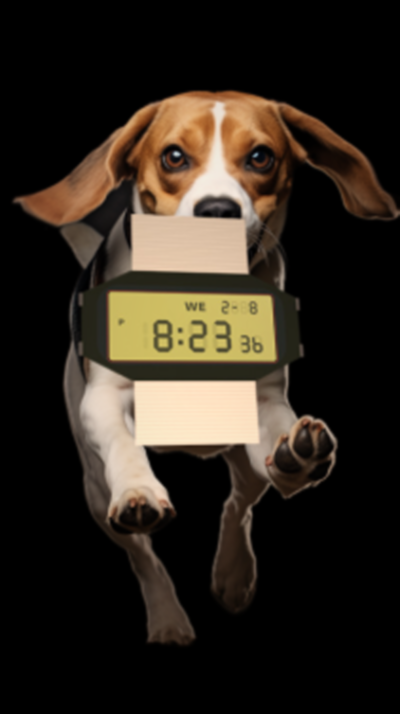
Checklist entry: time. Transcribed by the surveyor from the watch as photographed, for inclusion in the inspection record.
8:23:36
